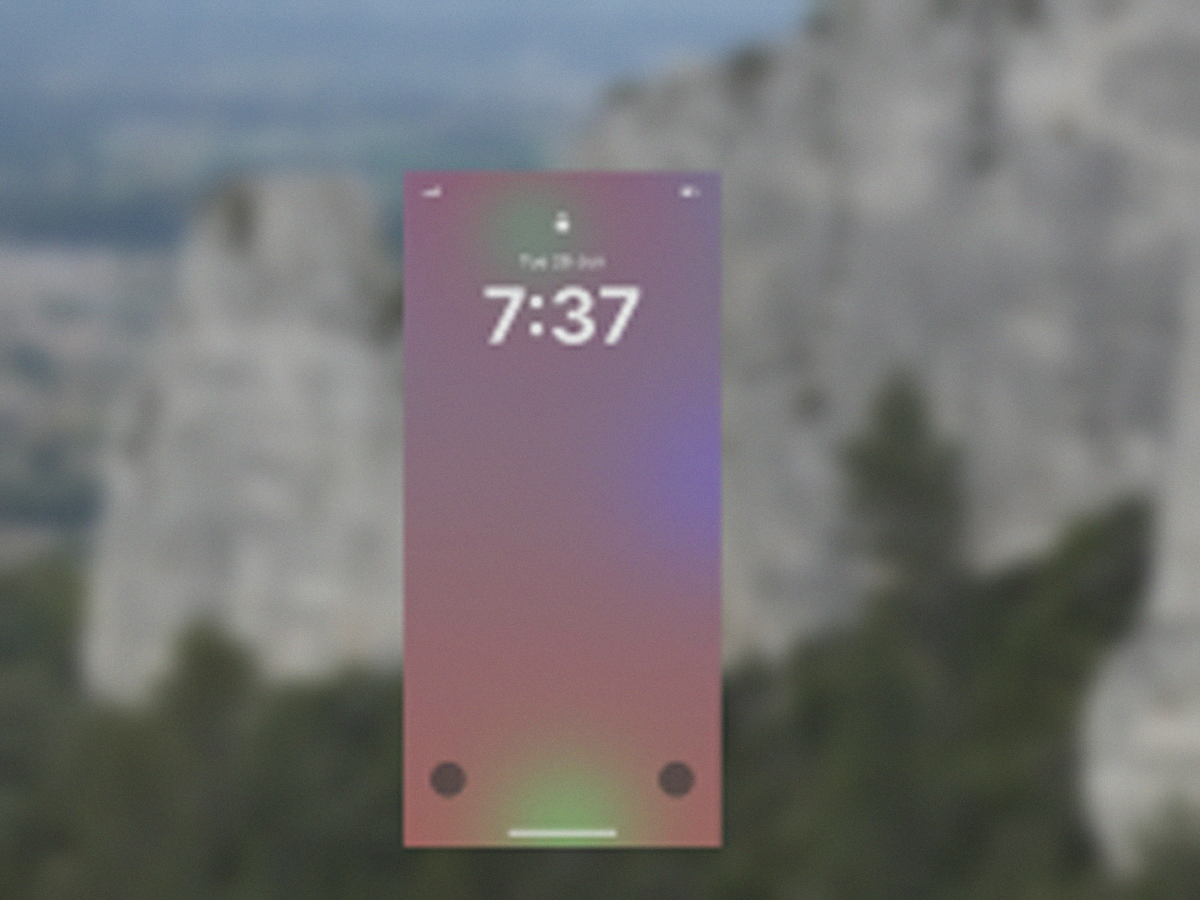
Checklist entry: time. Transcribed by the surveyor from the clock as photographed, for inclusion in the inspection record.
7:37
